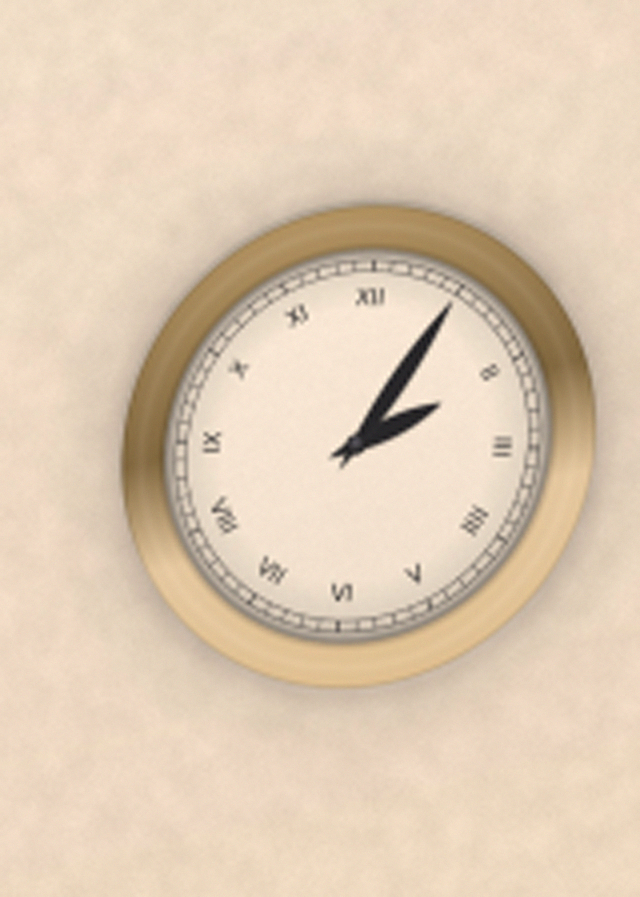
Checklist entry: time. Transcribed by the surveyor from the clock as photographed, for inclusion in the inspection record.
2:05
